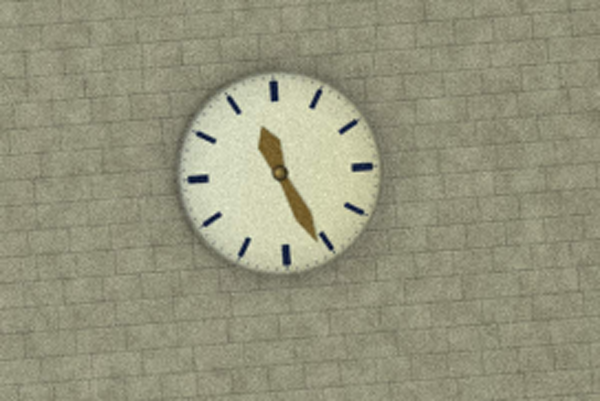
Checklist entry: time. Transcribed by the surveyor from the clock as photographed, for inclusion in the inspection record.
11:26
